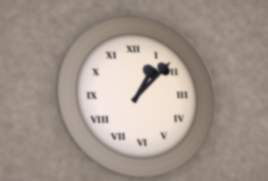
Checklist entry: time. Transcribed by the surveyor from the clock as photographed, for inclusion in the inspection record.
1:08
